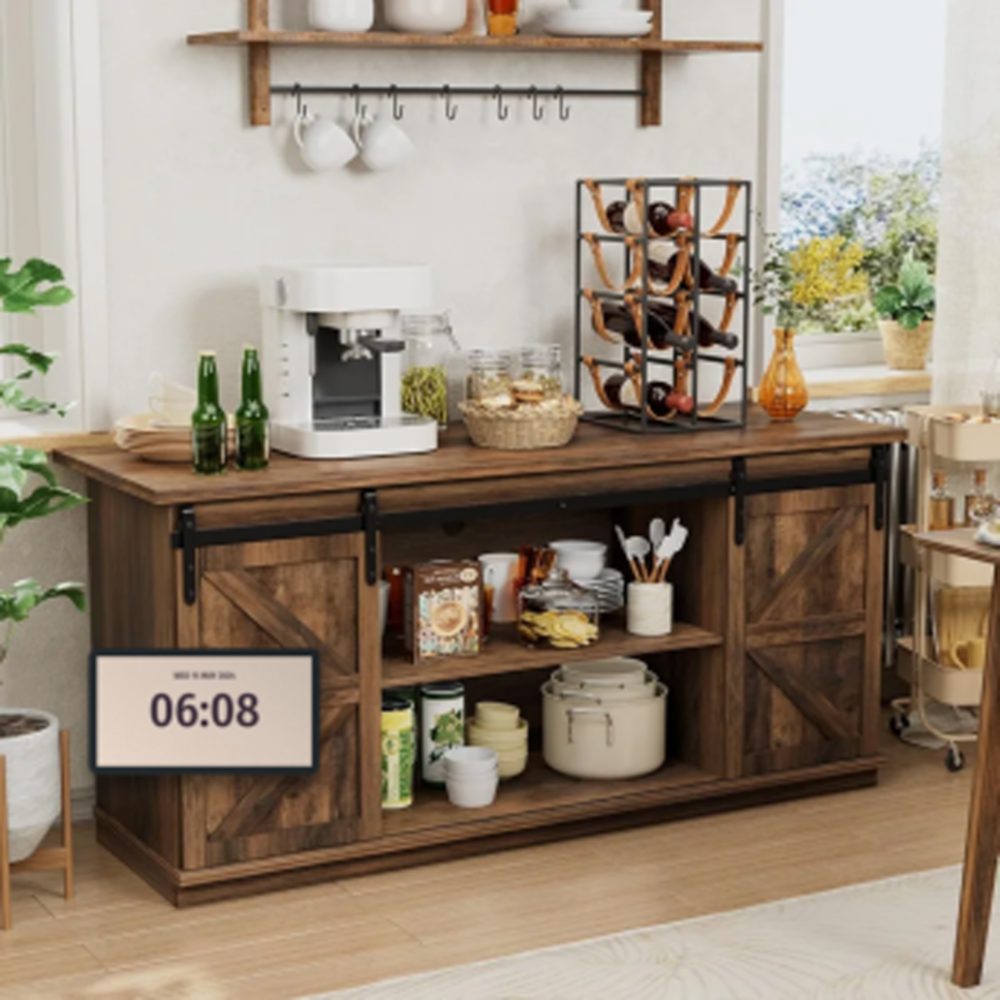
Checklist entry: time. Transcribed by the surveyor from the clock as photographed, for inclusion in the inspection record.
6:08
